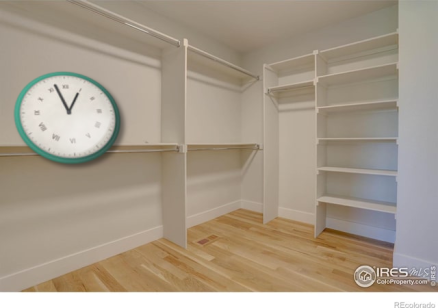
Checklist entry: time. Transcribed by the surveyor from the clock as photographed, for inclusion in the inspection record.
12:57
